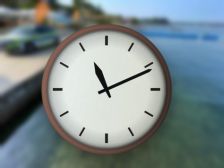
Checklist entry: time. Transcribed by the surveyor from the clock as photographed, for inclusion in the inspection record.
11:11
